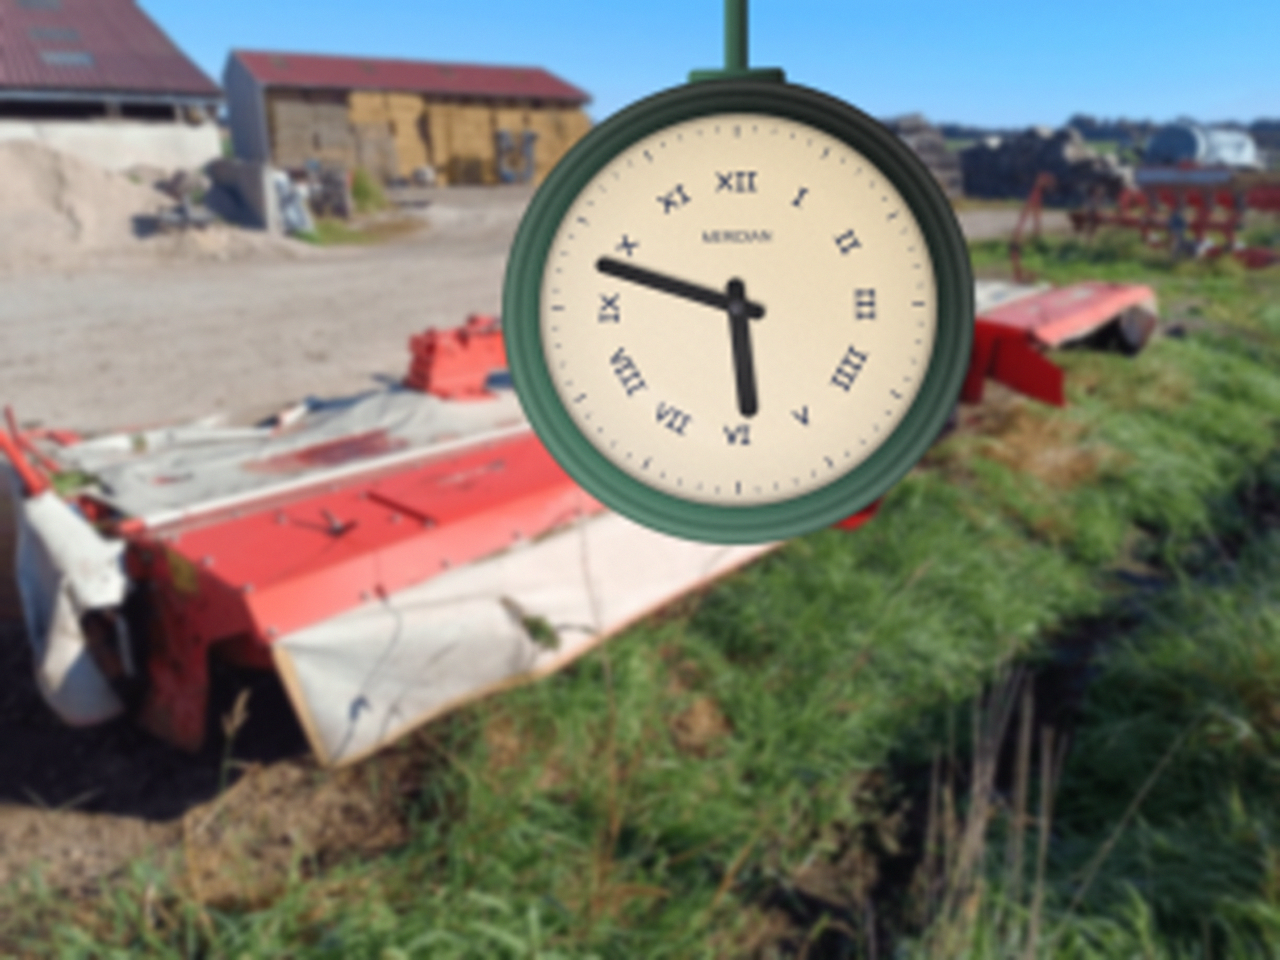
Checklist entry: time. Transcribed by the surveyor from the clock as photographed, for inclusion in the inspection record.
5:48
